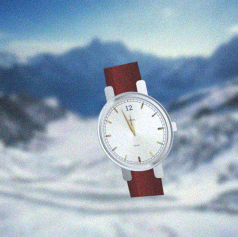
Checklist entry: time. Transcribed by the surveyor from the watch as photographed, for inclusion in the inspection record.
11:57
